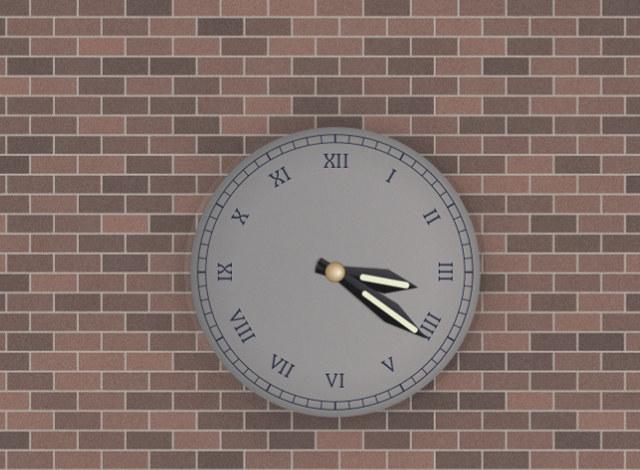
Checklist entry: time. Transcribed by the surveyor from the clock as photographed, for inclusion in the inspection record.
3:21
